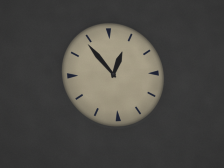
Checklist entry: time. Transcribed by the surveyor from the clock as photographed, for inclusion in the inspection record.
12:54
